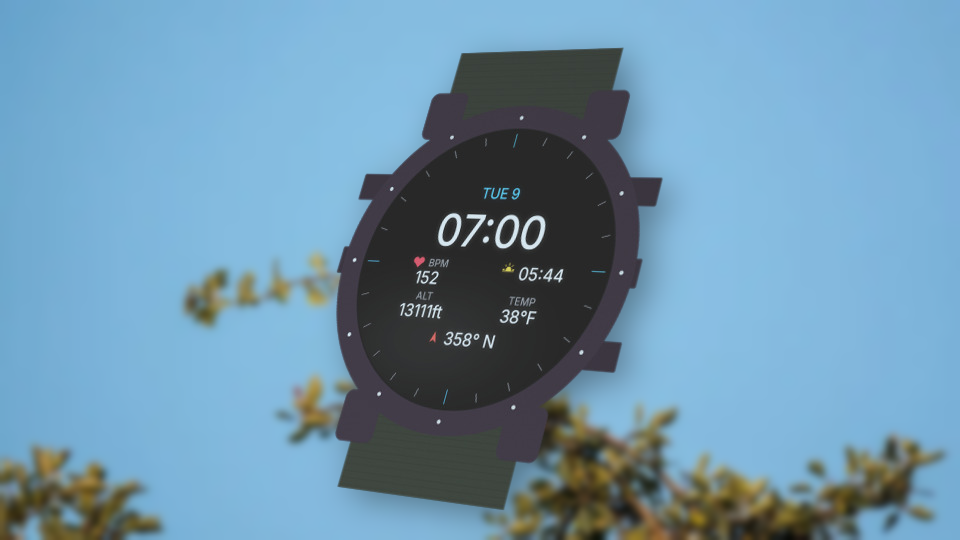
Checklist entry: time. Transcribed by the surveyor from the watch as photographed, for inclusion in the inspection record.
7:00
